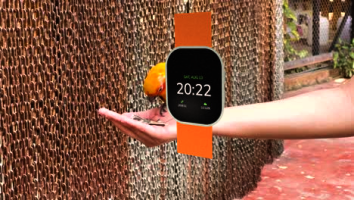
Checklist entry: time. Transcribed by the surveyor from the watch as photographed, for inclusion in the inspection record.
20:22
